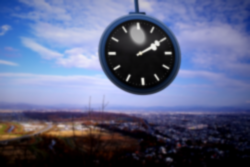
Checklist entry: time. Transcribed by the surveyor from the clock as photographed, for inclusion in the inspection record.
2:10
